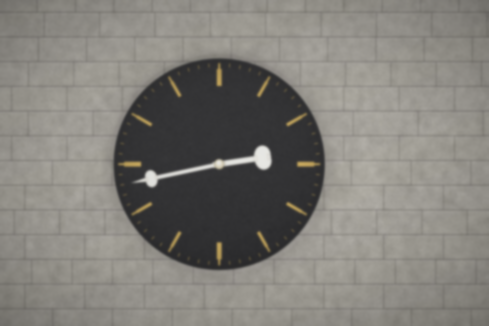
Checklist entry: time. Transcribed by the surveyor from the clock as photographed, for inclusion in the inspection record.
2:43
